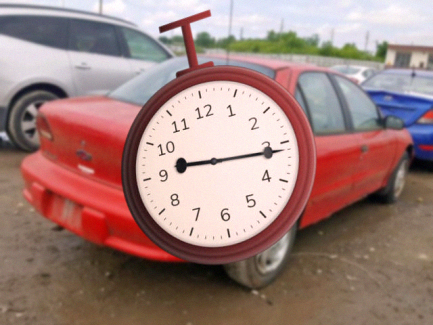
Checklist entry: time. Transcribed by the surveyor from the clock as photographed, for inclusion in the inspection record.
9:16
